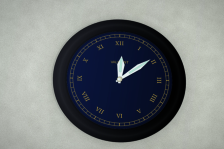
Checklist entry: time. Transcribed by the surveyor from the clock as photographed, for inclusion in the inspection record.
12:09
